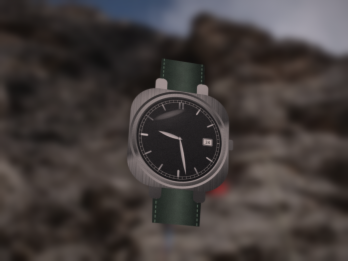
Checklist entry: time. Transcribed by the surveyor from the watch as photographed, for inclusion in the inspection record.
9:28
